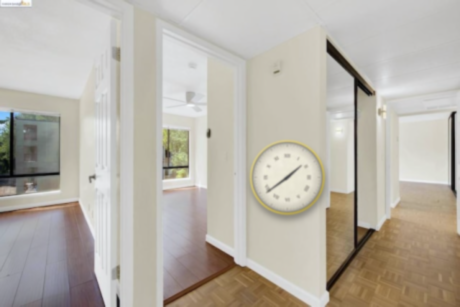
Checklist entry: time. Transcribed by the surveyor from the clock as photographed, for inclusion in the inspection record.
1:39
